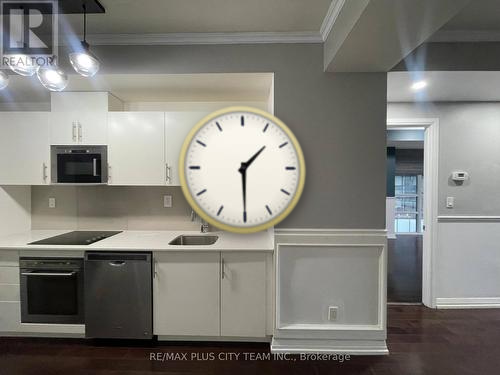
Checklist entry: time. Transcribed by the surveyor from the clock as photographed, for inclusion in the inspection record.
1:30
